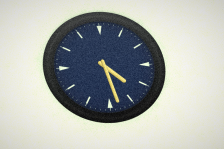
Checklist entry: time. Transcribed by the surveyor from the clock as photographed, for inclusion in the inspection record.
4:28
